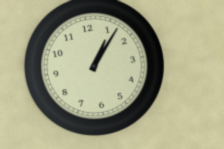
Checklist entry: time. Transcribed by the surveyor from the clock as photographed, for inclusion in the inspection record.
1:07
